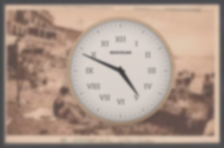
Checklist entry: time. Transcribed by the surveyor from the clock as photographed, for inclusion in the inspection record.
4:49
